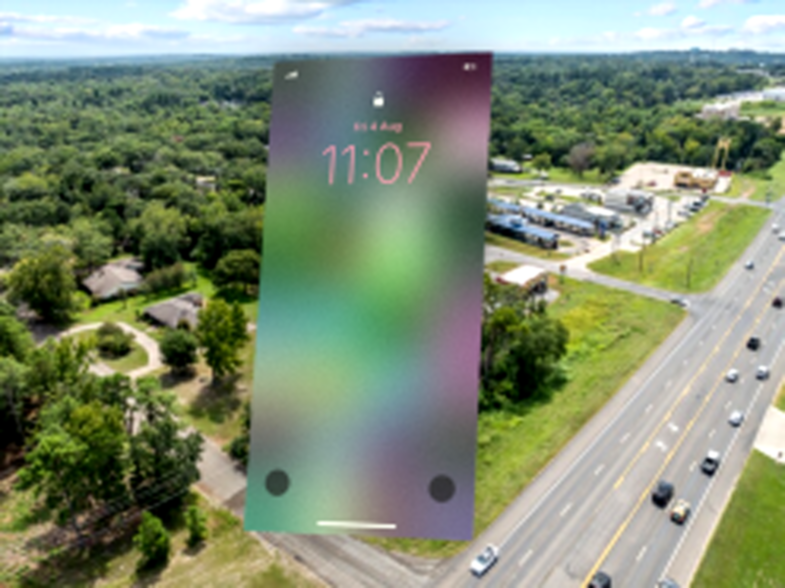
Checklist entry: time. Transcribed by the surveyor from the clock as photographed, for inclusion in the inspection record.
11:07
